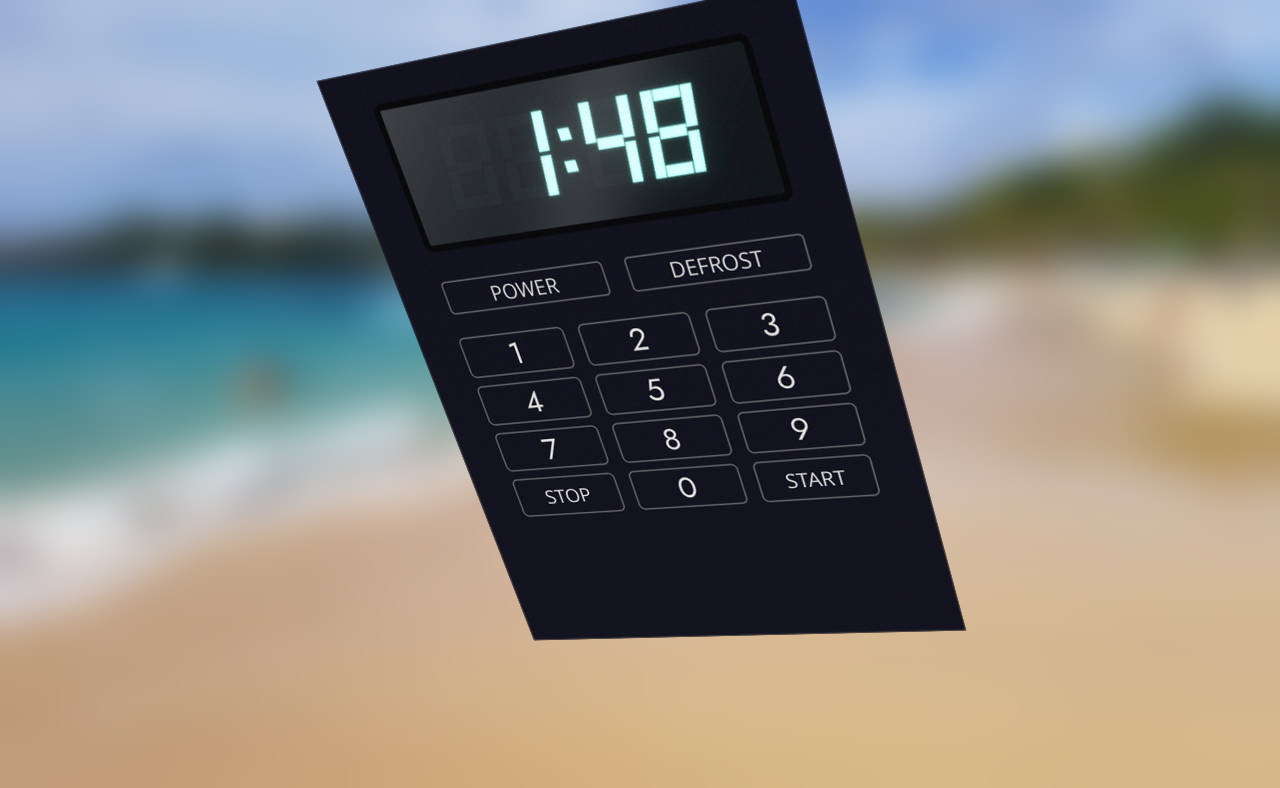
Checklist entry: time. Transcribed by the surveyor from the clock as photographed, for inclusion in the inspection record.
1:48
